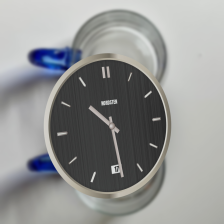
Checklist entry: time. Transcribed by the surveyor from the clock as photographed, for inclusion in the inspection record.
10:29
